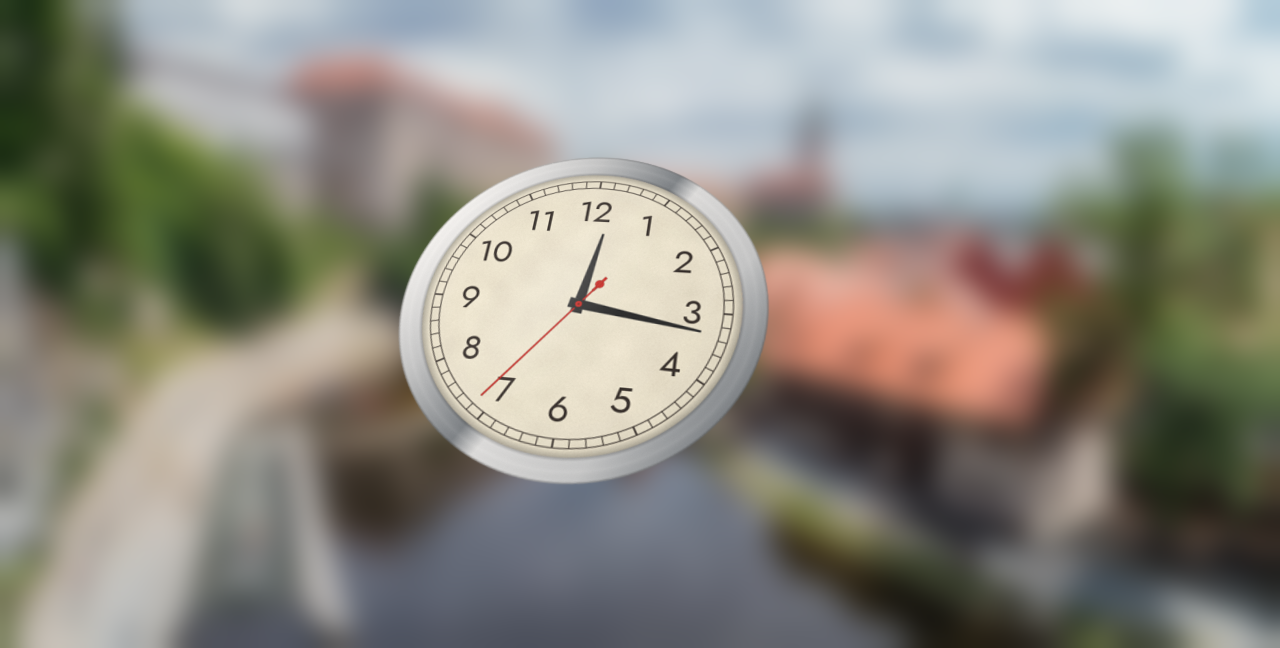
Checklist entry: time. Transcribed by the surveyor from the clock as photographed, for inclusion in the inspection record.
12:16:36
